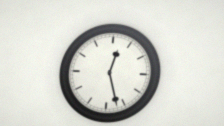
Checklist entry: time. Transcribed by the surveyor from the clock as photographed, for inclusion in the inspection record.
12:27
